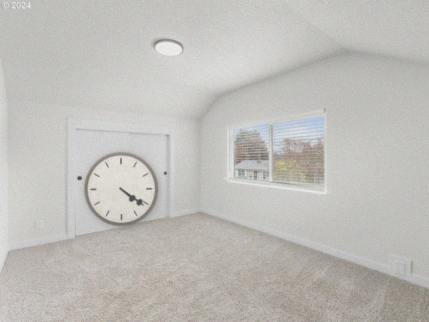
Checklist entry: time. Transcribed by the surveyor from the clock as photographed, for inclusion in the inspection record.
4:21
